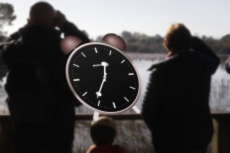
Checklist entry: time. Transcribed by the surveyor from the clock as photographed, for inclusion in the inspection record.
12:36
